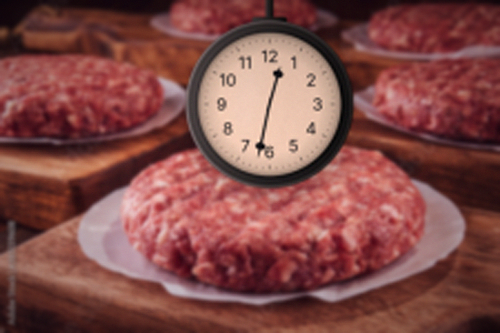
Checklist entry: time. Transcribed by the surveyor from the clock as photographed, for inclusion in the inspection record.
12:32
